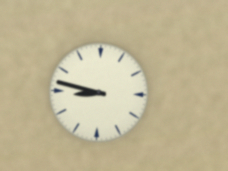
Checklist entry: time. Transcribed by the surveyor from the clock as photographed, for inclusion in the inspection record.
8:47
